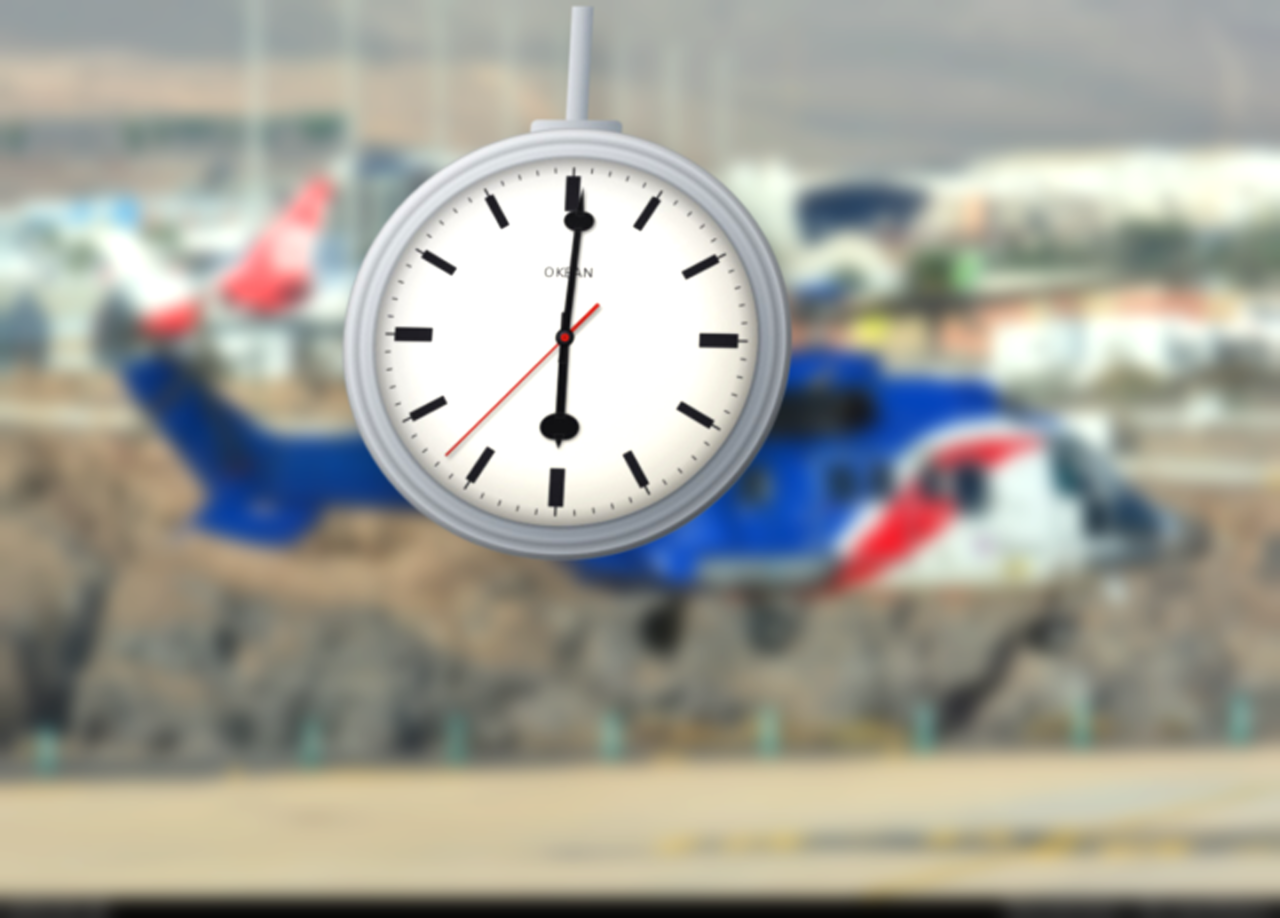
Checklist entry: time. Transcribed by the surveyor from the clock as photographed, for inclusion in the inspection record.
6:00:37
